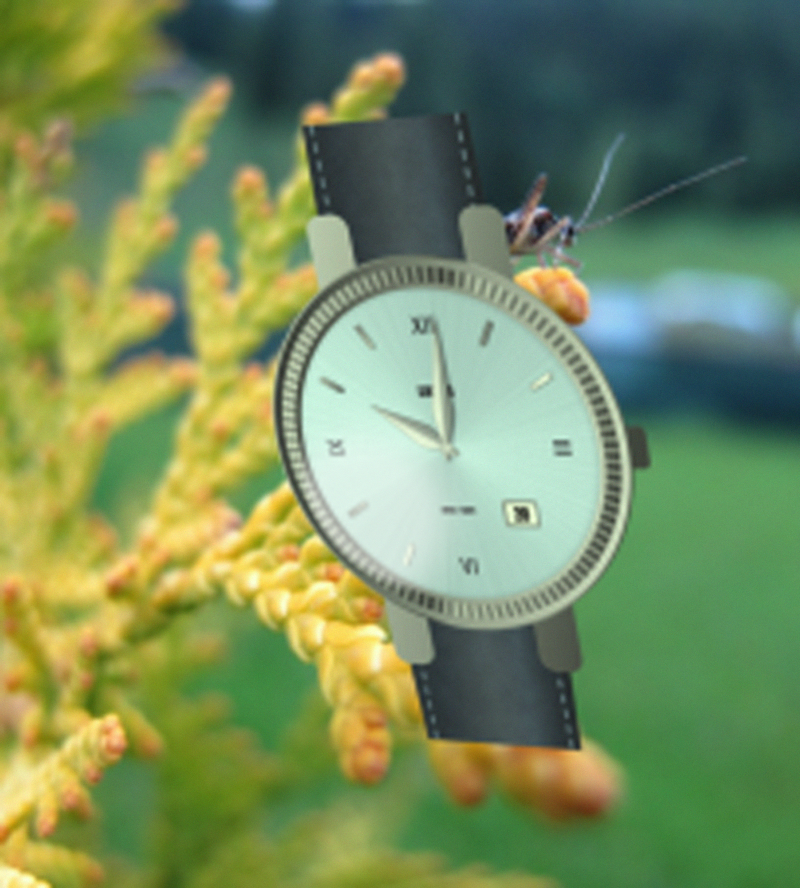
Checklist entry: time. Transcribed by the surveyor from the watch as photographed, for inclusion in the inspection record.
10:01
